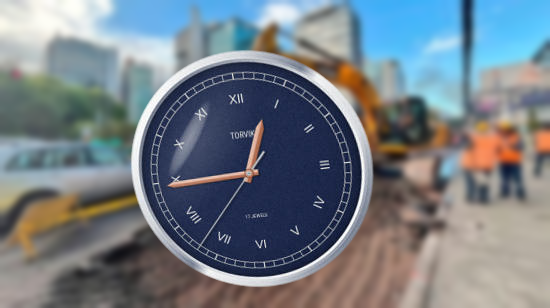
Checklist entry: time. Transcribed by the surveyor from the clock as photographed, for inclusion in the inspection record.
12:44:37
